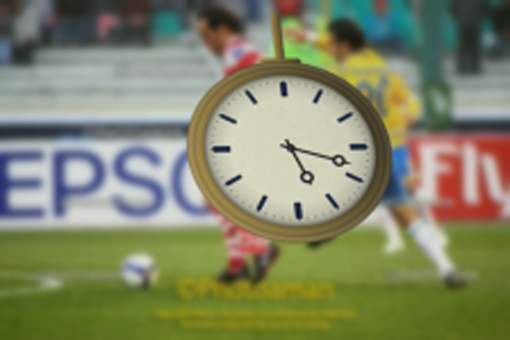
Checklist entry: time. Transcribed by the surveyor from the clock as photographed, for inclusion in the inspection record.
5:18
